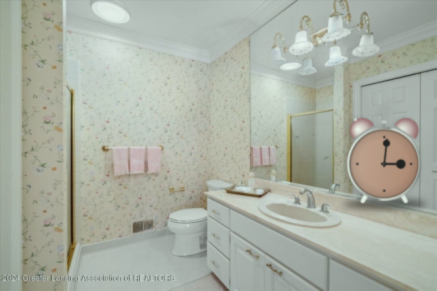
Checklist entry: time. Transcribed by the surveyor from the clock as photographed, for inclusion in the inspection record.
3:01
